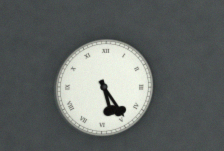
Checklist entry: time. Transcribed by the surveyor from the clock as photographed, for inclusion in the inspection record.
5:24
